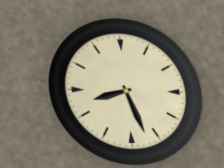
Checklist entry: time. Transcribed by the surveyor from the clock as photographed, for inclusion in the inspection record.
8:27
